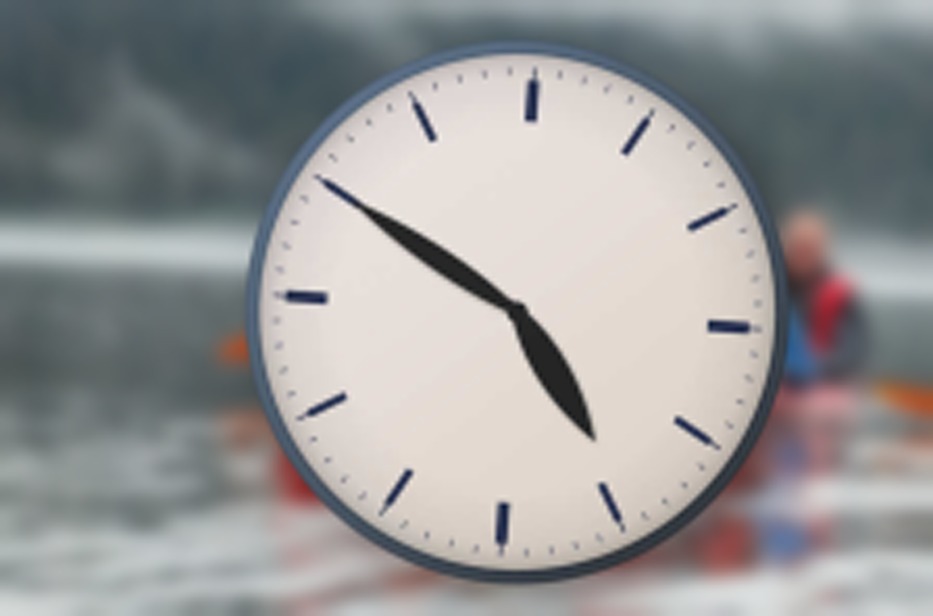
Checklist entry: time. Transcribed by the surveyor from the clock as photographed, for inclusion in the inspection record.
4:50
